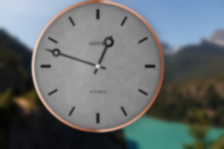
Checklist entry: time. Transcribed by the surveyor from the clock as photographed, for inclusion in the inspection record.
12:48
